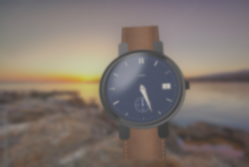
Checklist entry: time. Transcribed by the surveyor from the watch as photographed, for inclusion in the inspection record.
5:27
